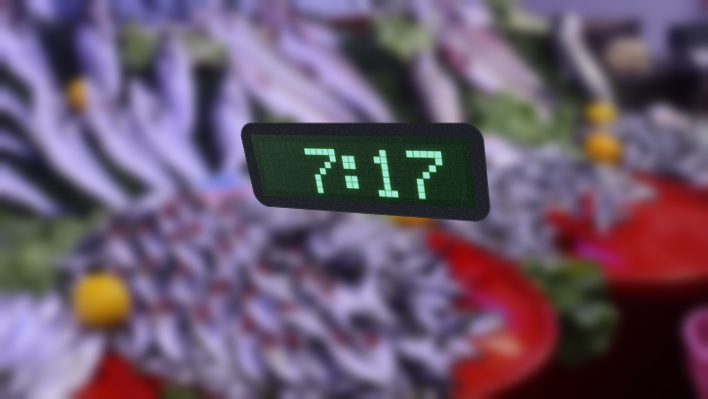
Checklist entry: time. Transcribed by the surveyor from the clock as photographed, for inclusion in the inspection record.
7:17
